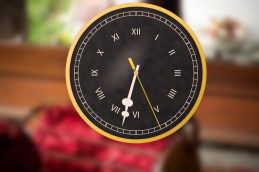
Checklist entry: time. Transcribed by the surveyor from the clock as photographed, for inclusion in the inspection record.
6:32:26
